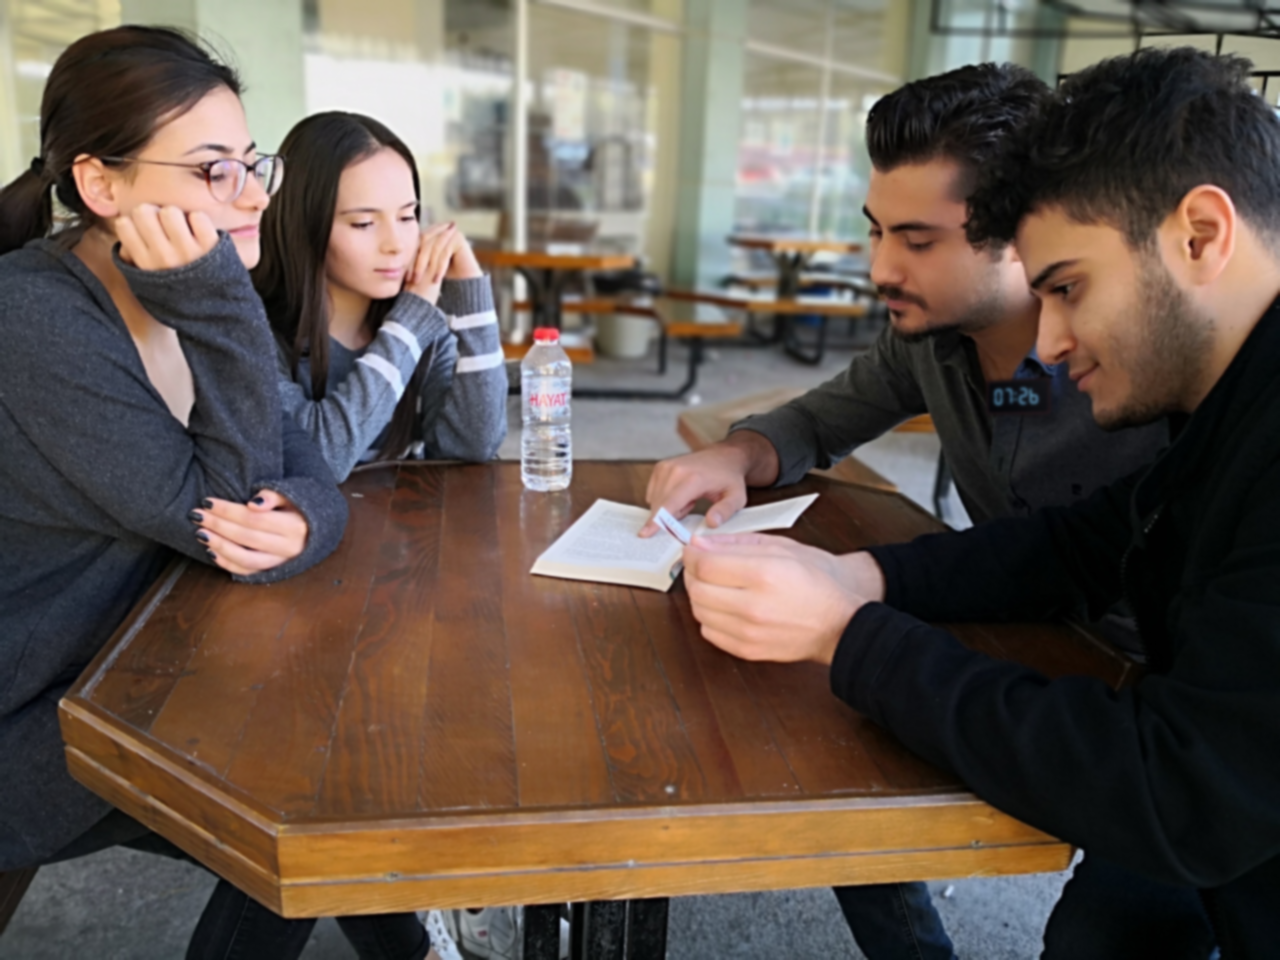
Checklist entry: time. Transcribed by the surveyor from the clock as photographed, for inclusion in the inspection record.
7:26
